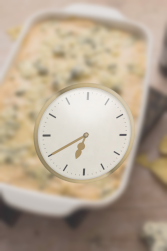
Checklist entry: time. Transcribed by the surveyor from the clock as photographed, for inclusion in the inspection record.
6:40
